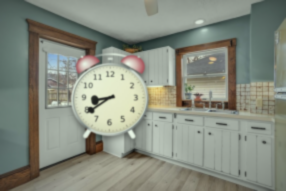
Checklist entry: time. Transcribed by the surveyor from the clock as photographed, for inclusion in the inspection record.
8:39
